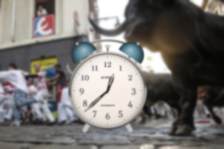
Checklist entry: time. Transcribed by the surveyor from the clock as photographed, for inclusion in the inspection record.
12:38
